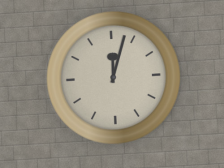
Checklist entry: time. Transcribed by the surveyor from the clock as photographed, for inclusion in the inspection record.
12:03
